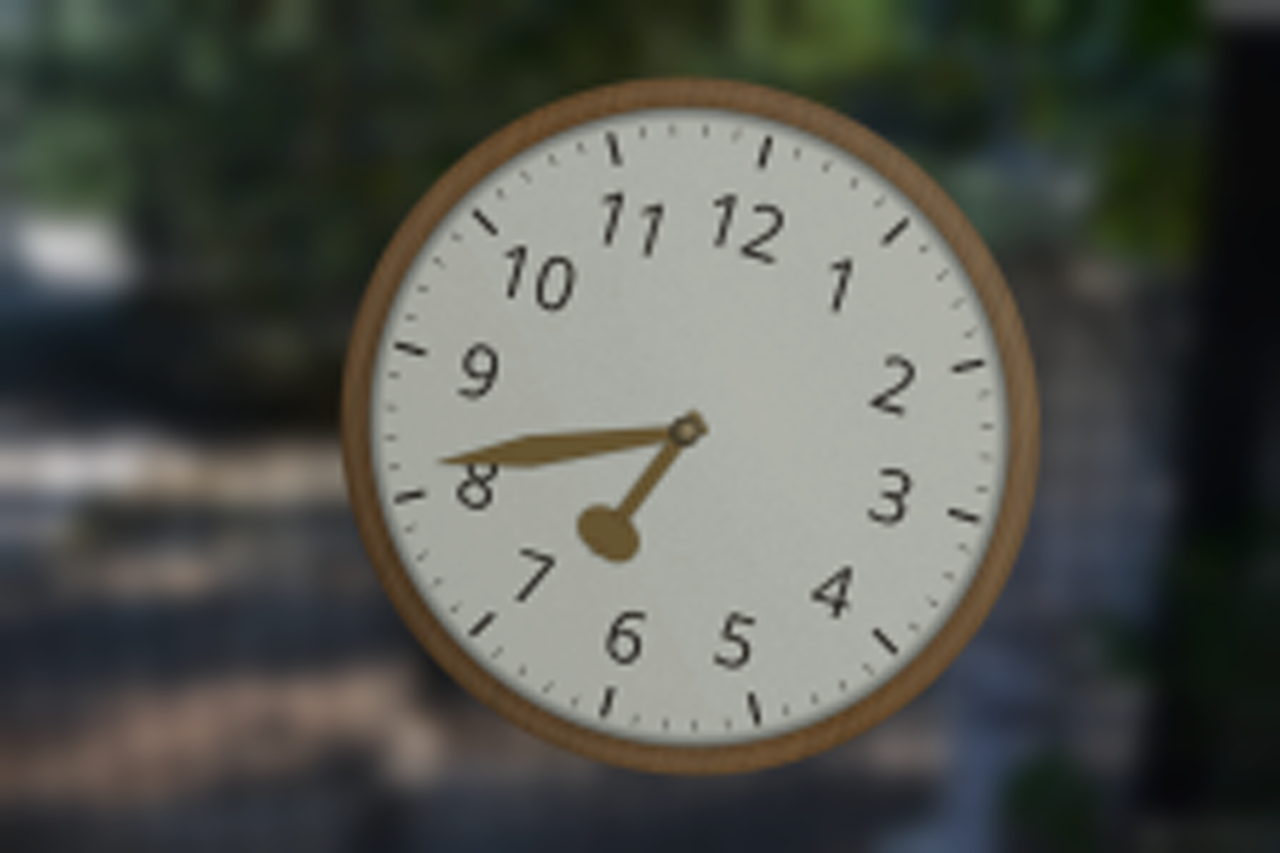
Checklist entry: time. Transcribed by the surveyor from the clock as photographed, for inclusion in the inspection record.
6:41
